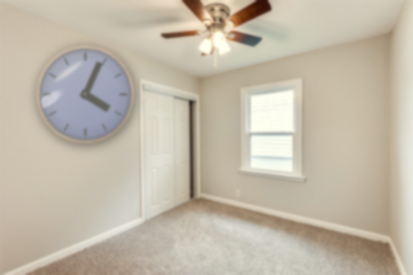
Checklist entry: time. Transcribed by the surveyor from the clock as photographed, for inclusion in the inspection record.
4:04
